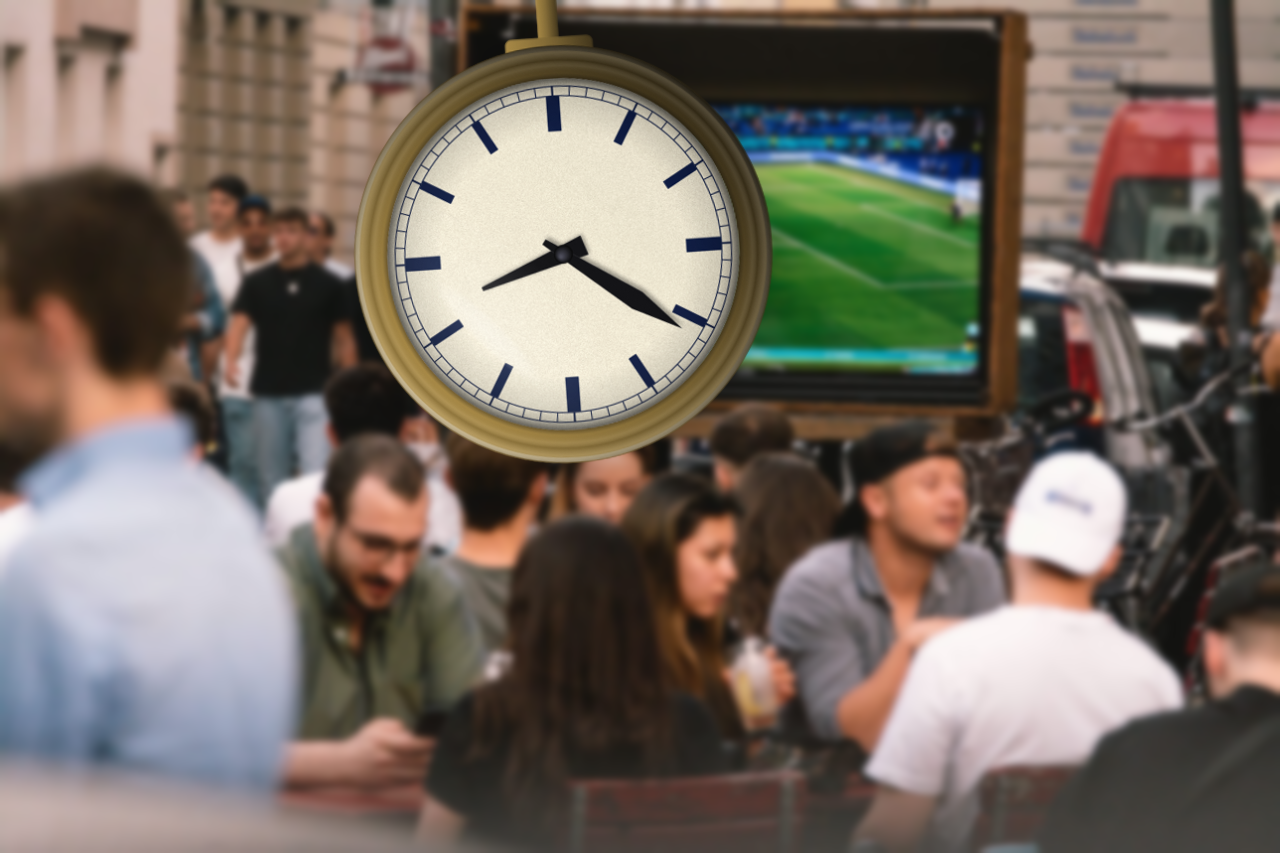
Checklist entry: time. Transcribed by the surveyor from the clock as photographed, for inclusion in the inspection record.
8:21
